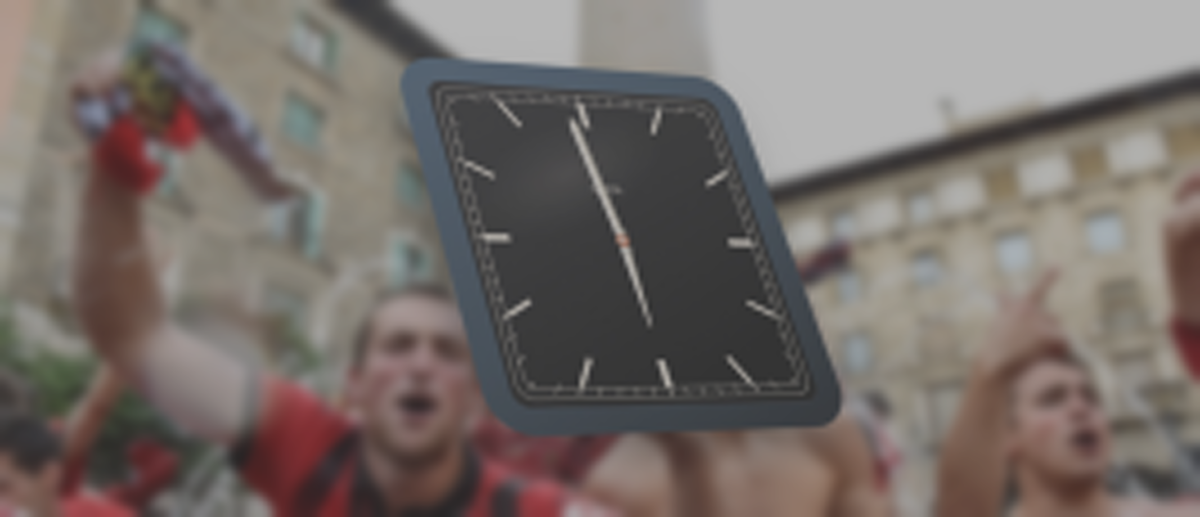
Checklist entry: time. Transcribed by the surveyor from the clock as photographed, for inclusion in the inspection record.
5:59
